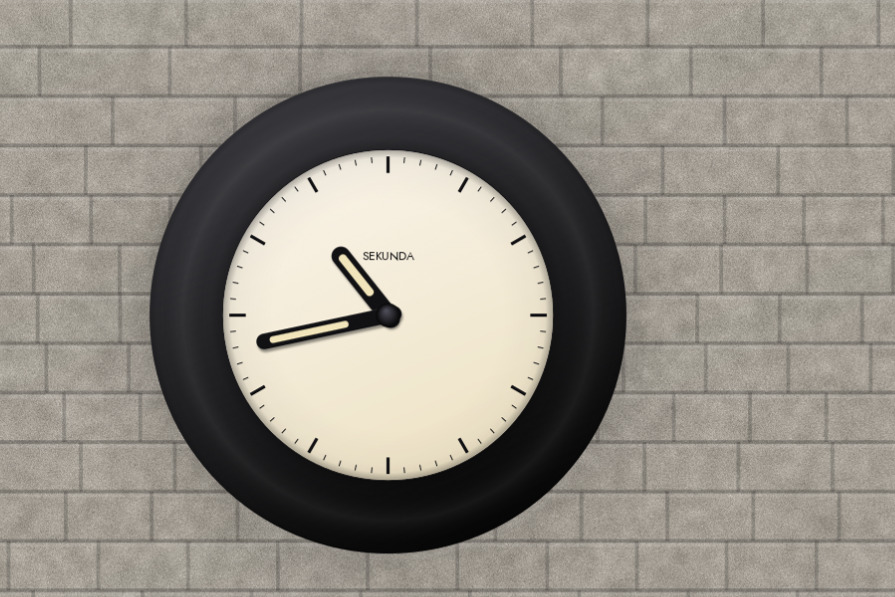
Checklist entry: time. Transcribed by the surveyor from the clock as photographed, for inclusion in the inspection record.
10:43
